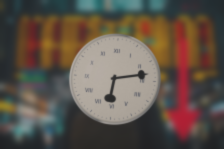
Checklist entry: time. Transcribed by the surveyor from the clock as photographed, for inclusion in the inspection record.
6:13
